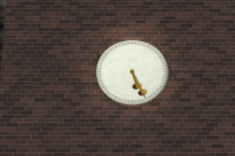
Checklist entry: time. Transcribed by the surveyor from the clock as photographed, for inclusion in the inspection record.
5:26
